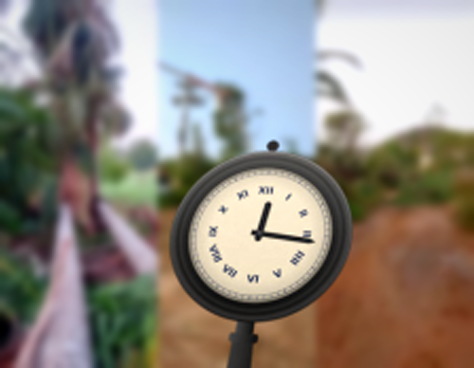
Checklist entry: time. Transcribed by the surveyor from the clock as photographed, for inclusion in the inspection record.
12:16
